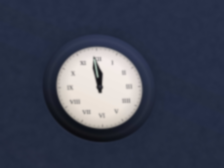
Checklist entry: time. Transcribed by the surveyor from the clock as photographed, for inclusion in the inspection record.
11:59
